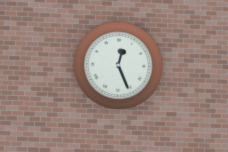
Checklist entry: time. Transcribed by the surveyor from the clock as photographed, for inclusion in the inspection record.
12:26
